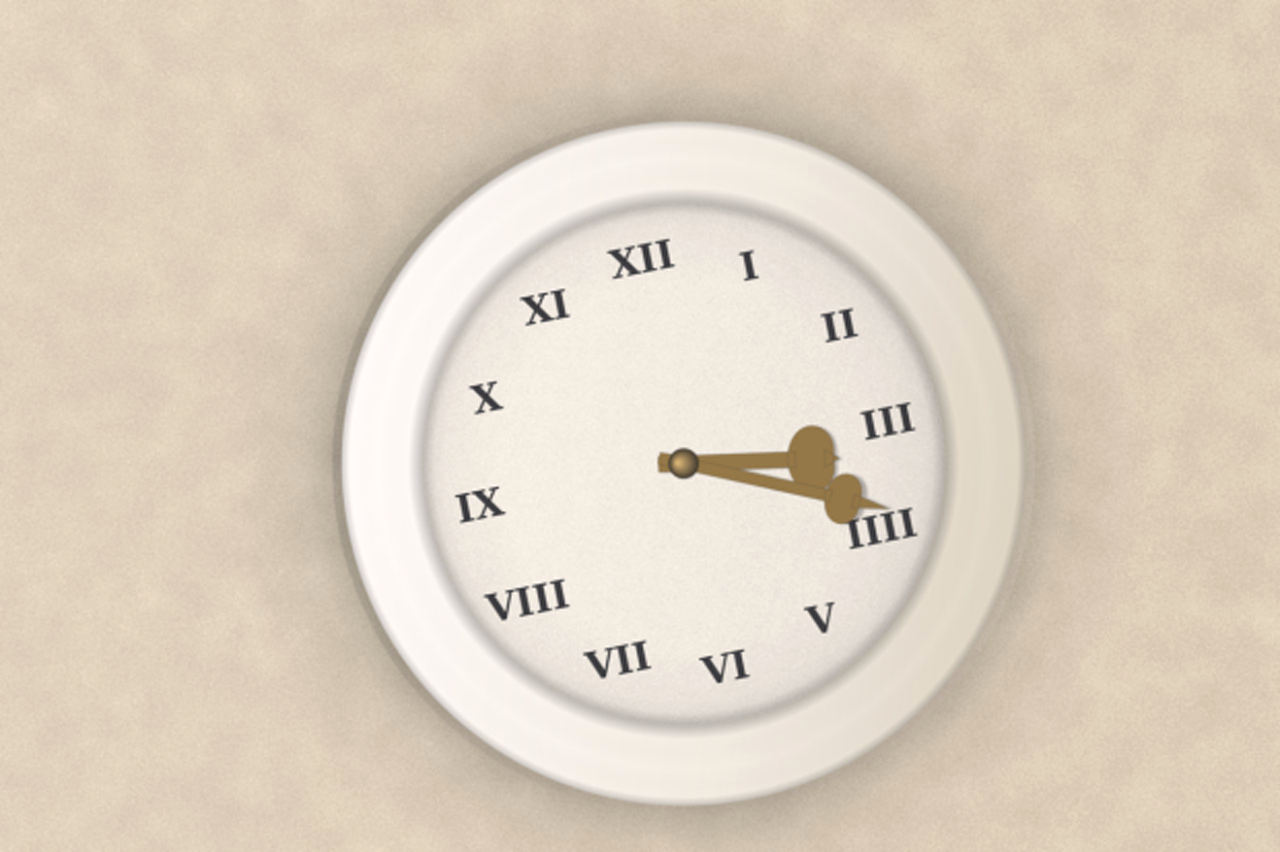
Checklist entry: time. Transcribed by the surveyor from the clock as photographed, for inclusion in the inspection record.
3:19
